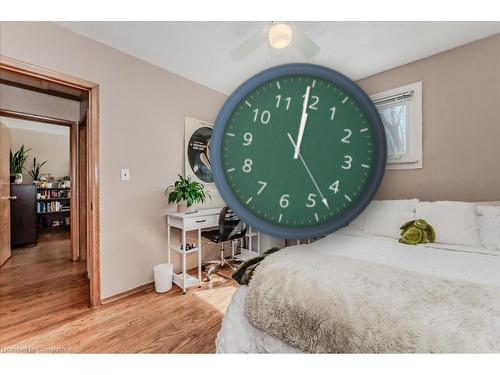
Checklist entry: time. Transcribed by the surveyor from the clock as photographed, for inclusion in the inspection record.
11:59:23
